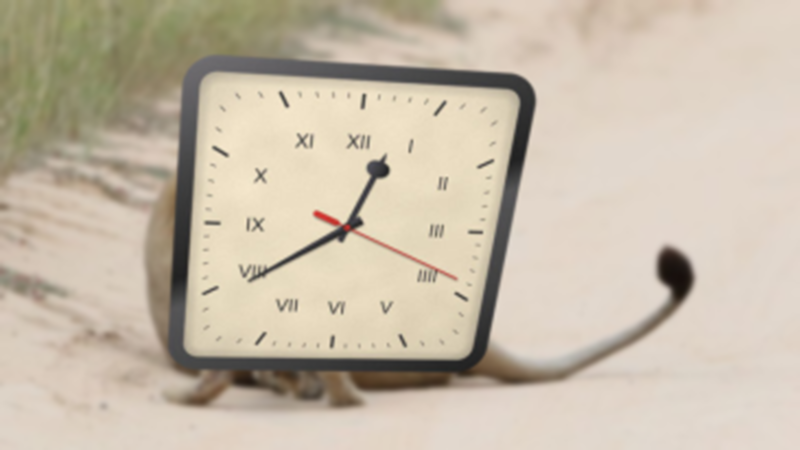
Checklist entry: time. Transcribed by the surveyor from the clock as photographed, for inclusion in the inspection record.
12:39:19
